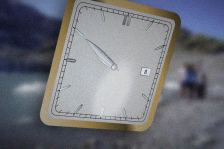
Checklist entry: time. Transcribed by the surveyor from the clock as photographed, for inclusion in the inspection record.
9:50
